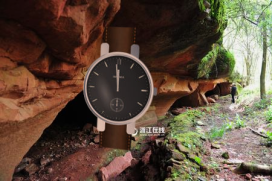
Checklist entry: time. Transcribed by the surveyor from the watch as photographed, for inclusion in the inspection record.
11:59
